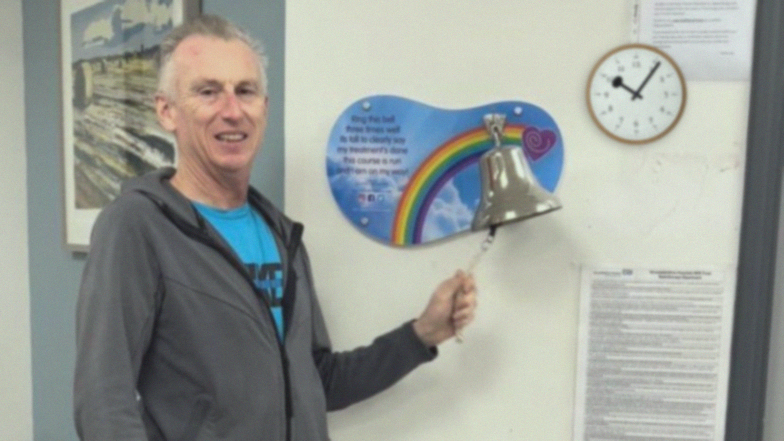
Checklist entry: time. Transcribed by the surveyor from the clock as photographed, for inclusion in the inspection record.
10:06
